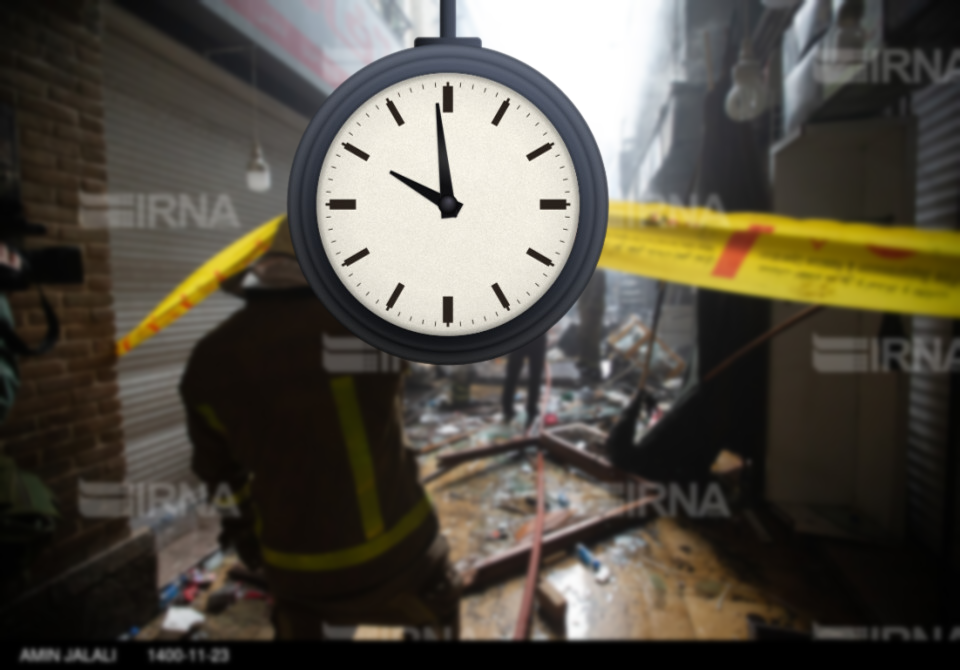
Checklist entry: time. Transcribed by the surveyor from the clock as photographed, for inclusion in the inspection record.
9:59
